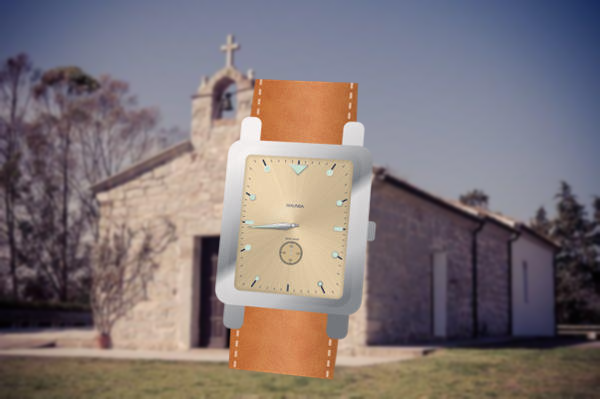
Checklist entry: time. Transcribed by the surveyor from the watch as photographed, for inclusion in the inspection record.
8:44
